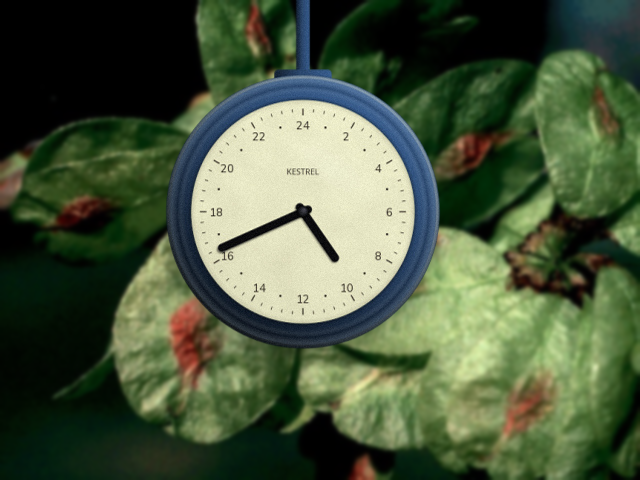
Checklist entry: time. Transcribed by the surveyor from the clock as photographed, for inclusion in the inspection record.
9:41
